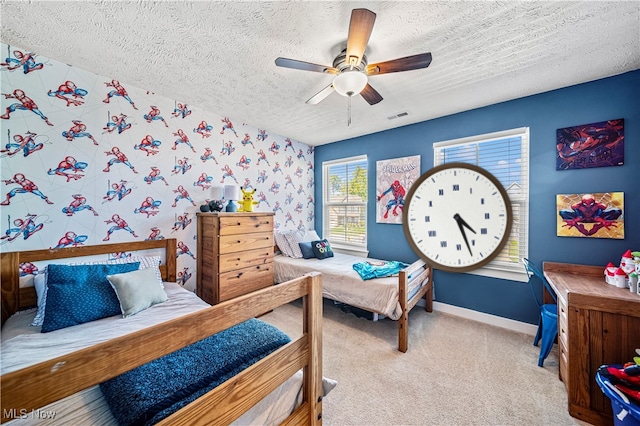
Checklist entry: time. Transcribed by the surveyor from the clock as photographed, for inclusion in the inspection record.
4:27
